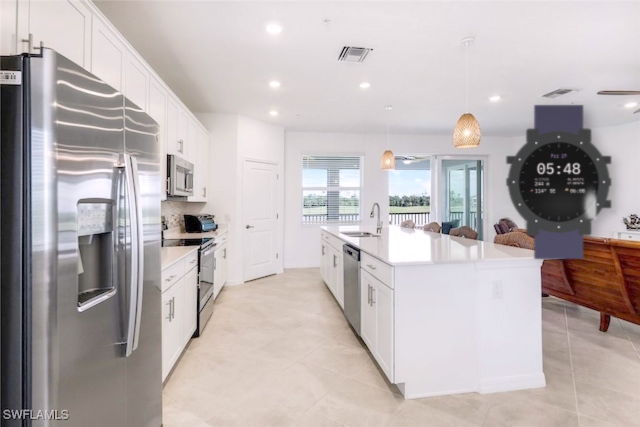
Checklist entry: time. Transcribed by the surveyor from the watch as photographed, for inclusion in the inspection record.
5:48
